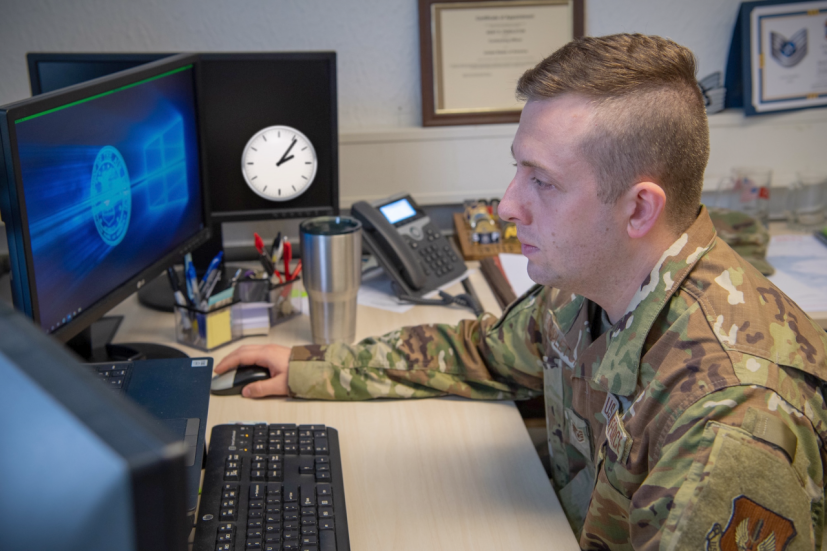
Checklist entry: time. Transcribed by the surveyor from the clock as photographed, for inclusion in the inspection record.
2:06
